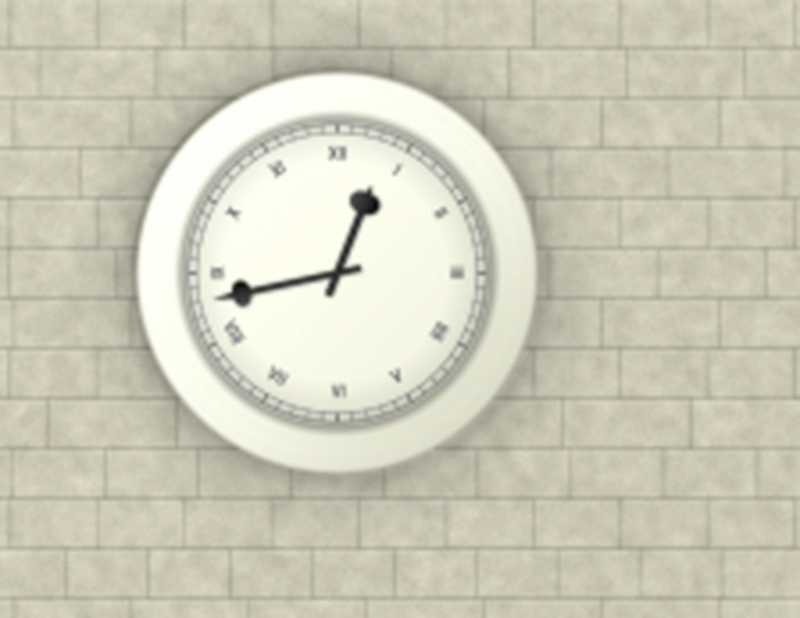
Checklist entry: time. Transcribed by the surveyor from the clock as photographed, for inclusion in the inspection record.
12:43
